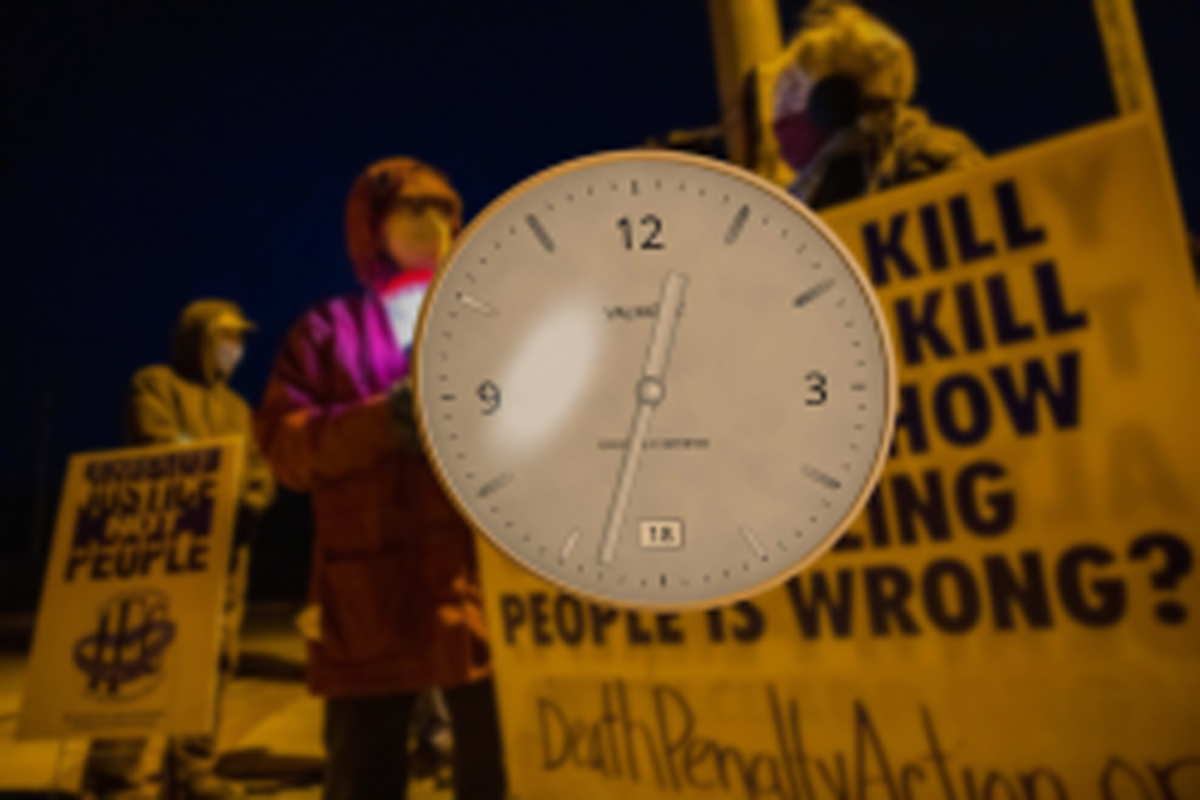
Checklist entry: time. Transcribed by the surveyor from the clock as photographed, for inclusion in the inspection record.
12:33
